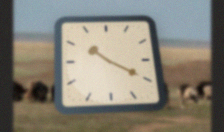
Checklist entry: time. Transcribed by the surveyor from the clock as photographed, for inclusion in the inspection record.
10:20
